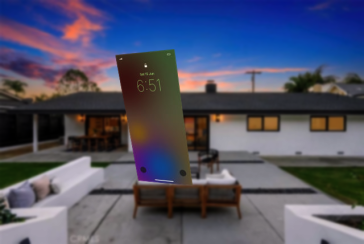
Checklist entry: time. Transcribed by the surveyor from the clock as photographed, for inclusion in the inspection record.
6:51
